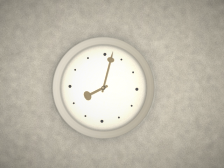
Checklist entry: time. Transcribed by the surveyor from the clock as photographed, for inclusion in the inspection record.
8:02
